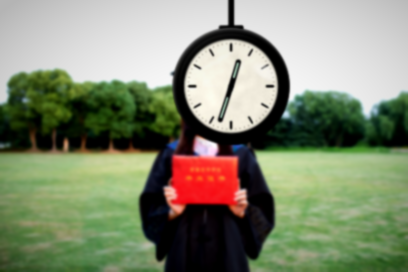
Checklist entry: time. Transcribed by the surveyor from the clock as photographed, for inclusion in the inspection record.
12:33
